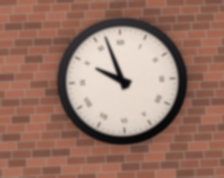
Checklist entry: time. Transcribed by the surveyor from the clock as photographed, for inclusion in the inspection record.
9:57
